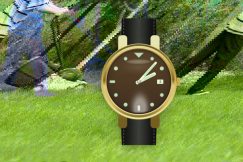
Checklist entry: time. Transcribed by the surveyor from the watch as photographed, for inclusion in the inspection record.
2:07
